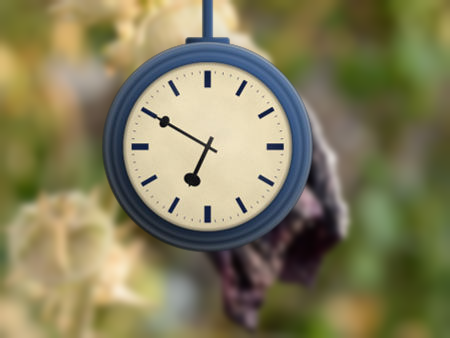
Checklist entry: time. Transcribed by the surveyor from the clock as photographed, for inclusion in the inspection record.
6:50
